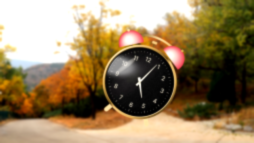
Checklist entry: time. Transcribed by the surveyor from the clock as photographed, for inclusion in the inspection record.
5:04
